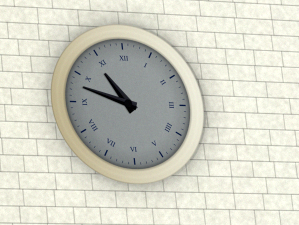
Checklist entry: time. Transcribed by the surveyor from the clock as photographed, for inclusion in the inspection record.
10:48
